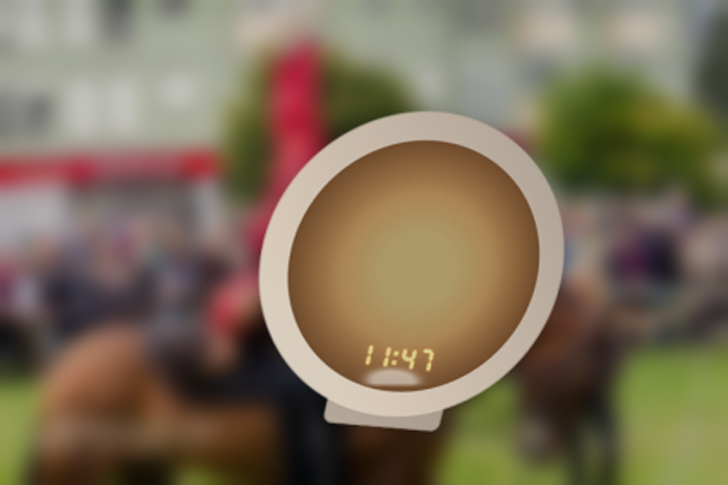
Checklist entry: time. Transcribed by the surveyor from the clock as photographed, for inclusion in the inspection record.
11:47
